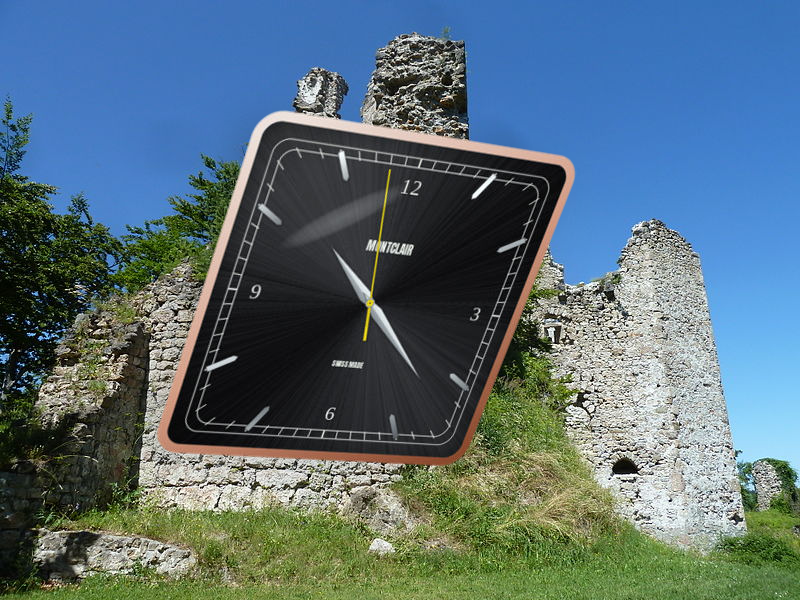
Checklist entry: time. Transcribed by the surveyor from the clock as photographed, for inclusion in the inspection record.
10:21:58
